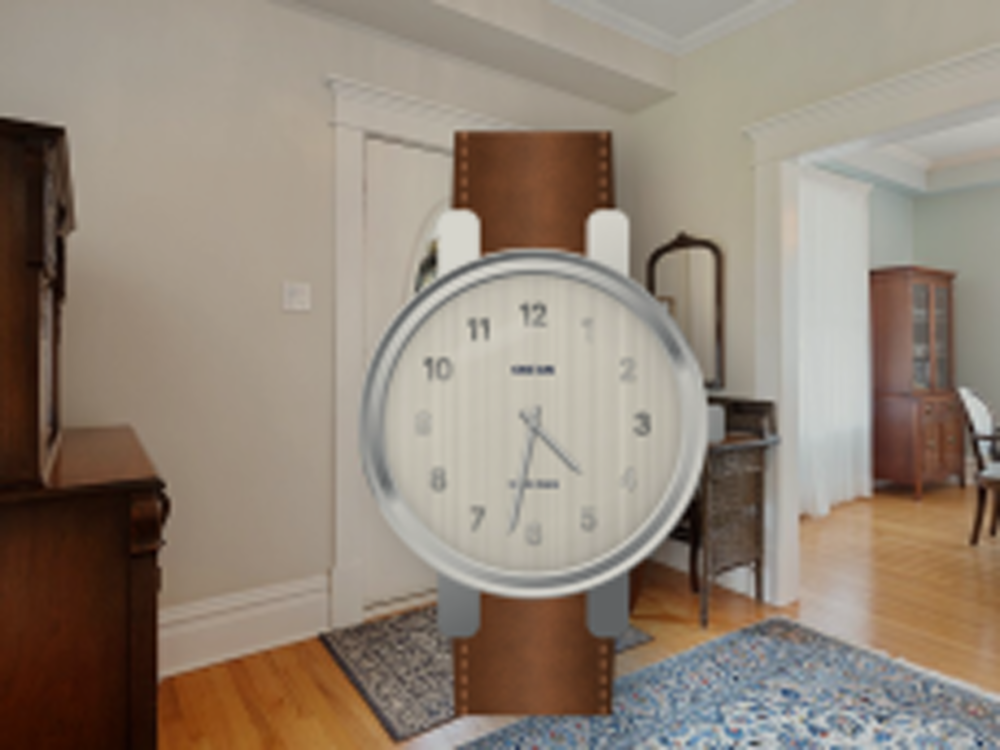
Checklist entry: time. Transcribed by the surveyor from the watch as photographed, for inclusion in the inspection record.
4:32
